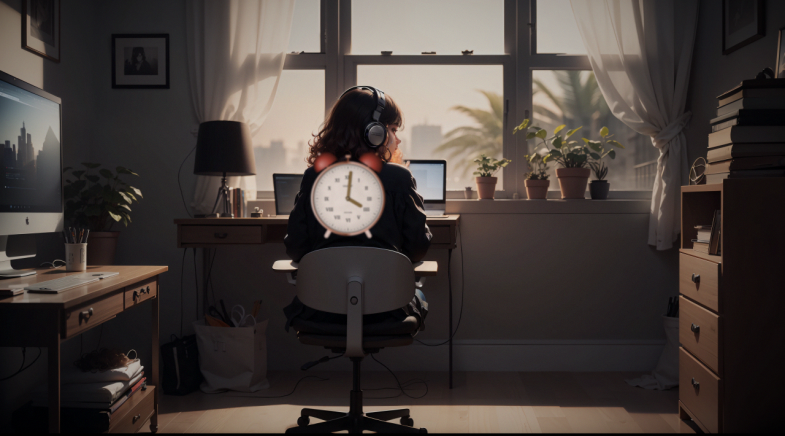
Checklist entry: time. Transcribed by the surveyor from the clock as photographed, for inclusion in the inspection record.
4:01
